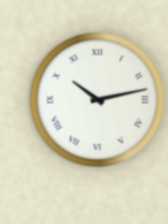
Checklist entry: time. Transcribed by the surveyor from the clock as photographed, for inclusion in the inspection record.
10:13
